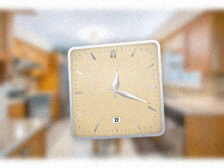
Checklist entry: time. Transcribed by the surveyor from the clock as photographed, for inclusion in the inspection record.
12:19
